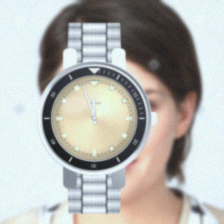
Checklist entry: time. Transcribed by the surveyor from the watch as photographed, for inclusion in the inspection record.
11:57
